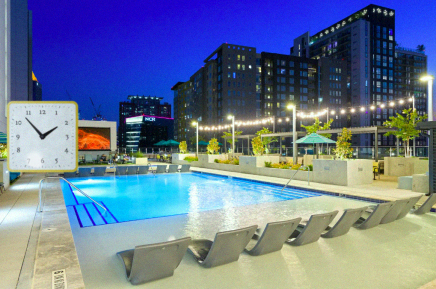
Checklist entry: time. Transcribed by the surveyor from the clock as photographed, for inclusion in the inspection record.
1:53
